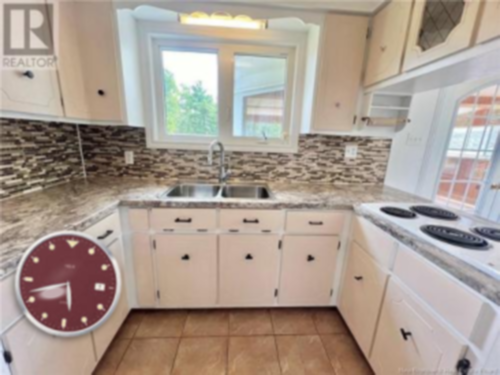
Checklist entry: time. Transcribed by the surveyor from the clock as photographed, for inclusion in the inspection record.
5:42
